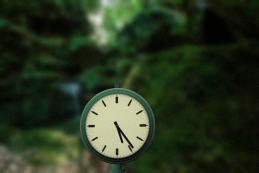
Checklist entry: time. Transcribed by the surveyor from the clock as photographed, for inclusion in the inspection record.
5:24
